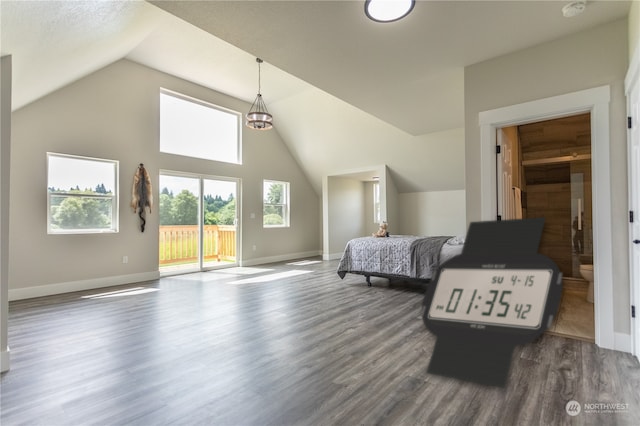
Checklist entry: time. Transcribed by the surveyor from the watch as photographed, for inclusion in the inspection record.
1:35:42
